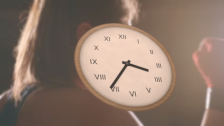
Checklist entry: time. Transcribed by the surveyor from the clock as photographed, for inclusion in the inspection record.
3:36
